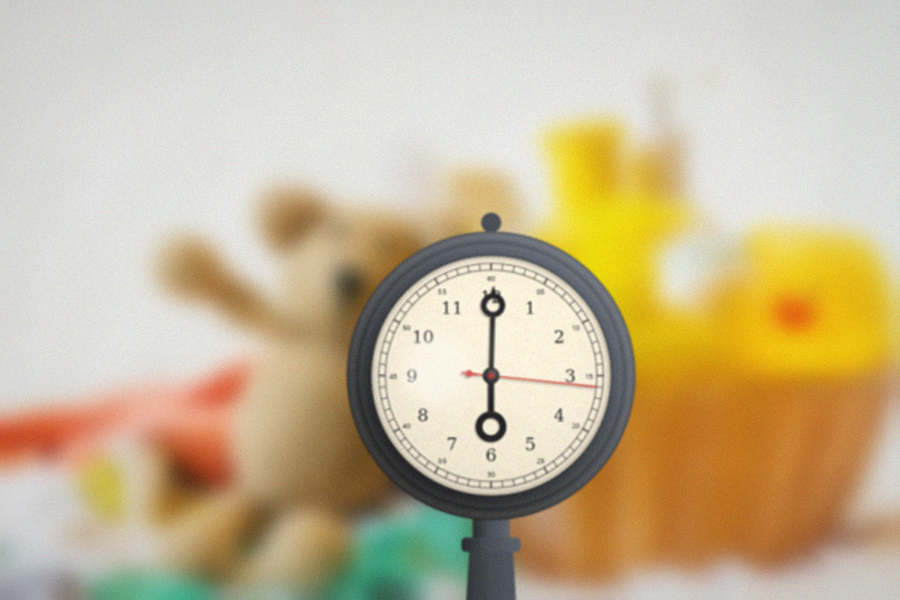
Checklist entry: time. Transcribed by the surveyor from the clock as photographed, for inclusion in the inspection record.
6:00:16
